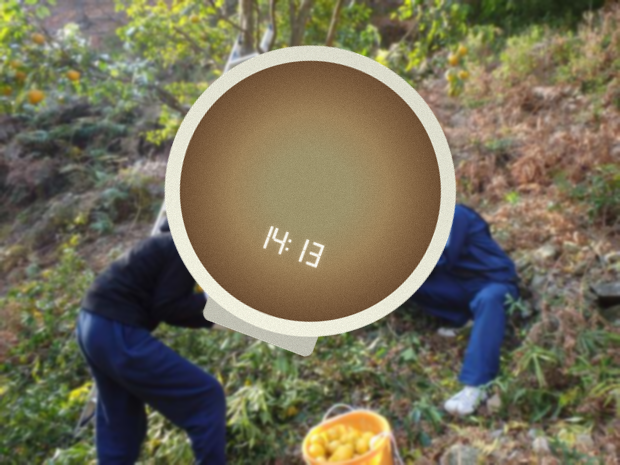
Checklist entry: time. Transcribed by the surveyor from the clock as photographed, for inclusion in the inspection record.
14:13
